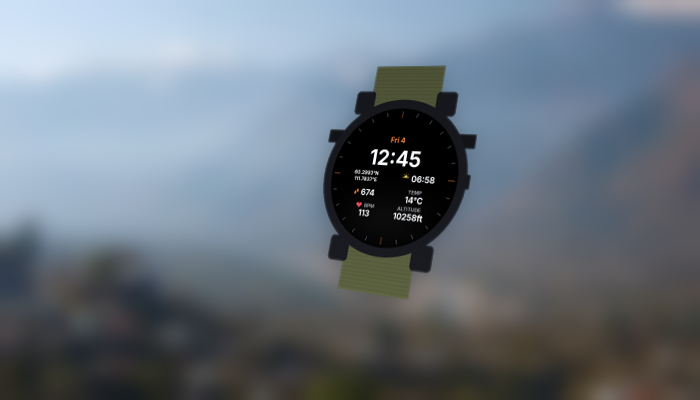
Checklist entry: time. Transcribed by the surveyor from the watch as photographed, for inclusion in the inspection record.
12:45
